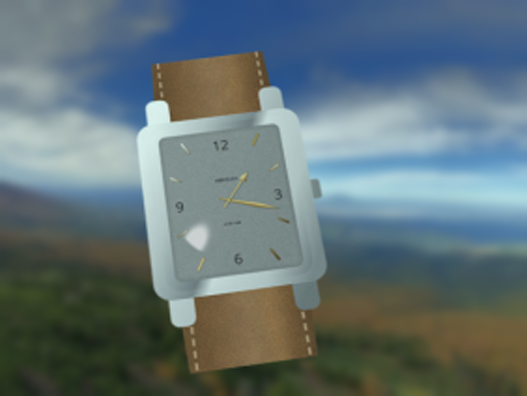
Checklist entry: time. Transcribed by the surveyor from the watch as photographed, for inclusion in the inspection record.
1:18
